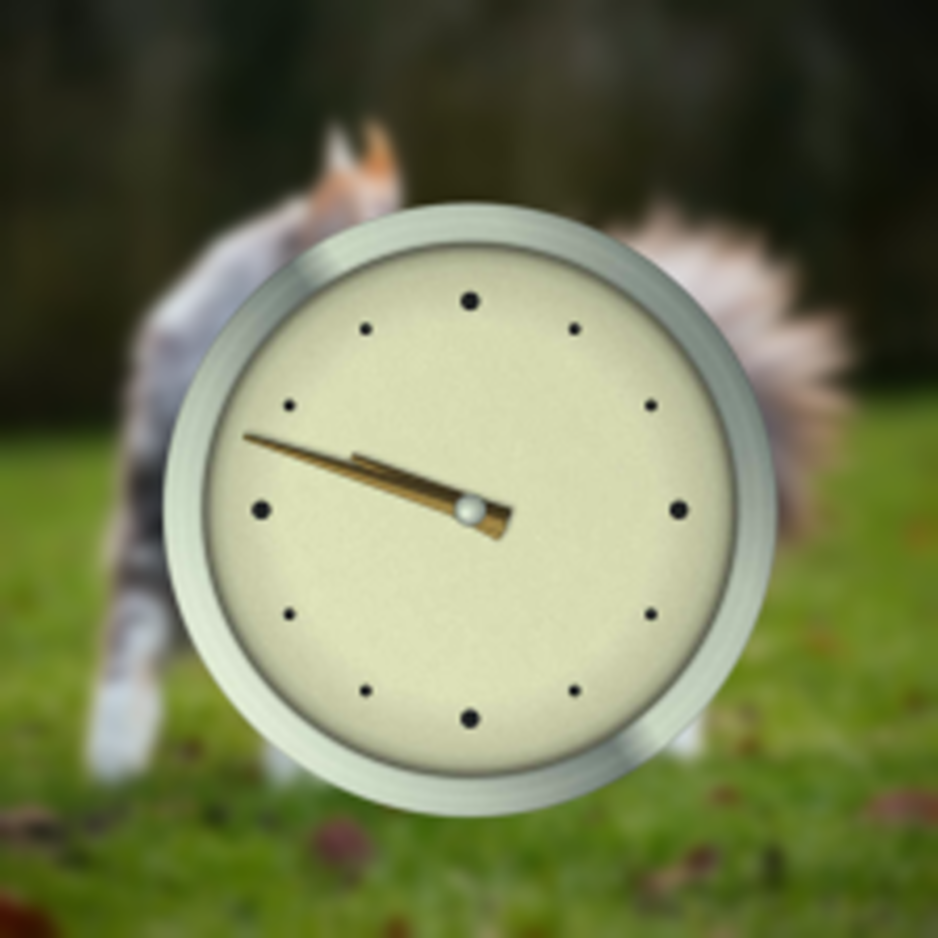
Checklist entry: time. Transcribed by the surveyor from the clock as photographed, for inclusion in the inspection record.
9:48
